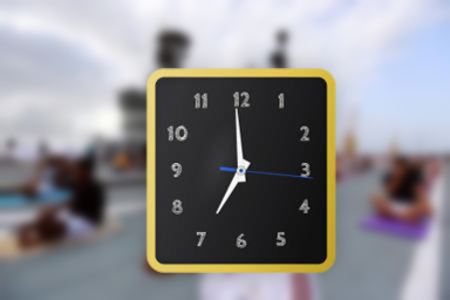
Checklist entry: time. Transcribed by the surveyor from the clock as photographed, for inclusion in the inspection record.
6:59:16
